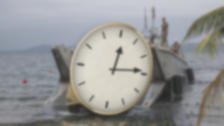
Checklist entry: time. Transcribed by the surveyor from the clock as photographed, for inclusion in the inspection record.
12:14
